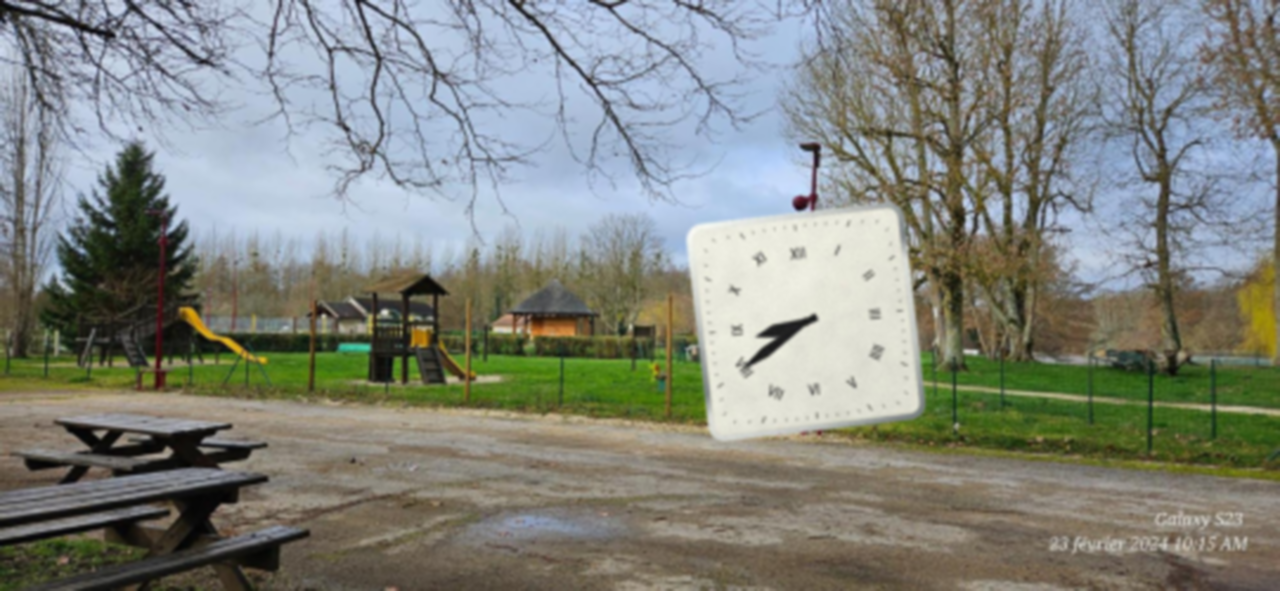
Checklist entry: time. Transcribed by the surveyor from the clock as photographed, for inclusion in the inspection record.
8:40
